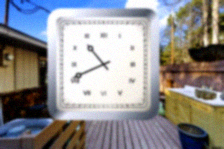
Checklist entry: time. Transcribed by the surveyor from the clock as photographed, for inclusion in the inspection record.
10:41
